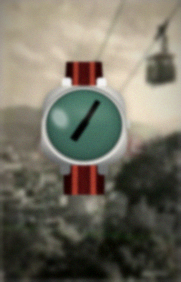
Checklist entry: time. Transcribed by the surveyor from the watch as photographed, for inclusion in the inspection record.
7:05
